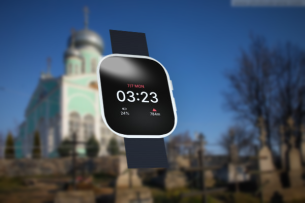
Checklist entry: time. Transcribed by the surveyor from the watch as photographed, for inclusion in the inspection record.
3:23
